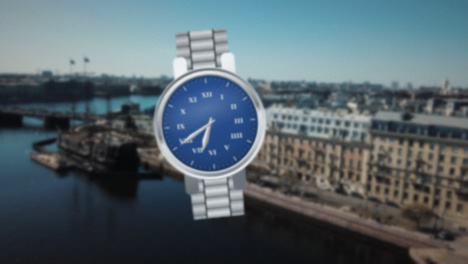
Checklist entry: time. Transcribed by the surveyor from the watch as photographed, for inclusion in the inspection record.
6:40
